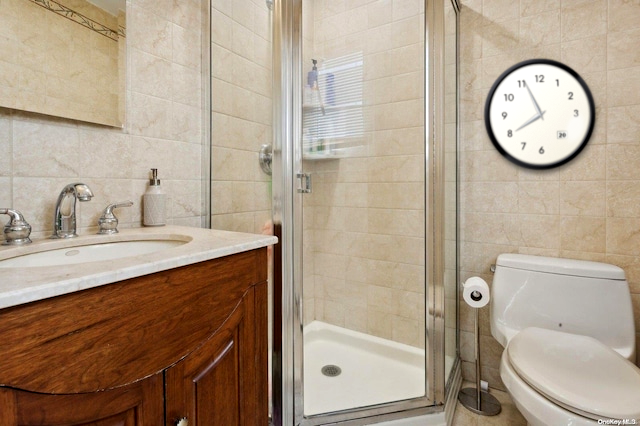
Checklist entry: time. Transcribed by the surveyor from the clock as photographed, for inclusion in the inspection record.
7:56
